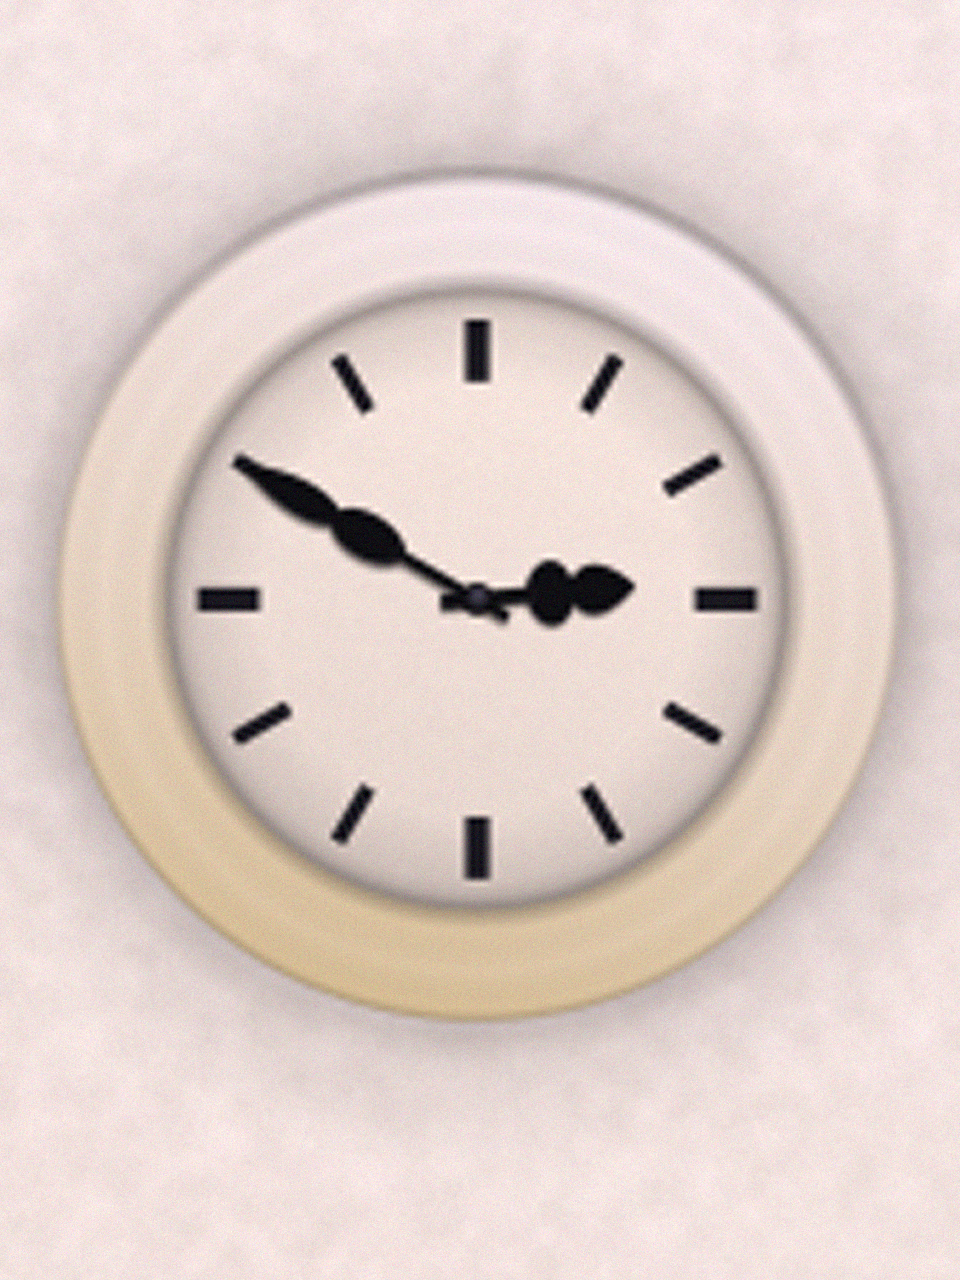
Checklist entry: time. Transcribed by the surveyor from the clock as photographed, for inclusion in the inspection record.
2:50
